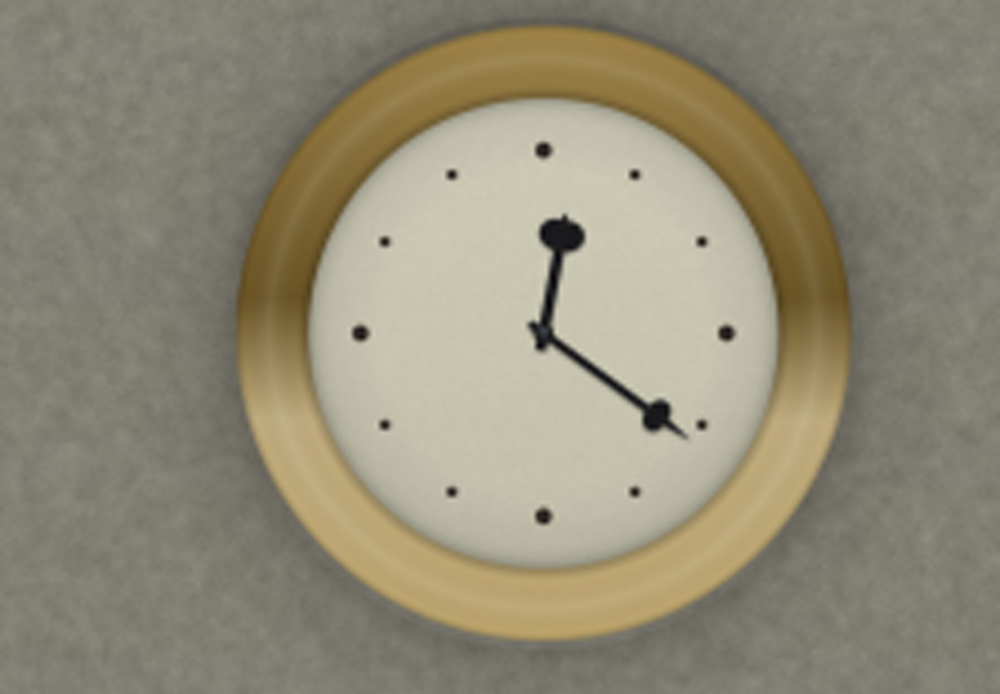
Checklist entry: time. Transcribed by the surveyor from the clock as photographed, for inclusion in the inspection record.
12:21
